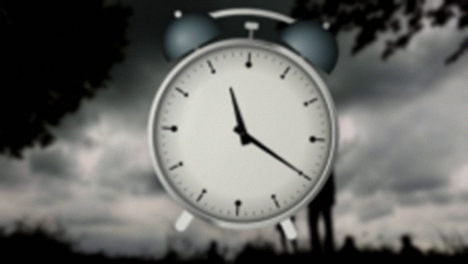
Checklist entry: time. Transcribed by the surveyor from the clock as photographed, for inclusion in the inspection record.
11:20
